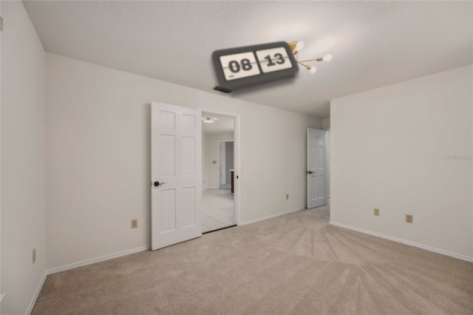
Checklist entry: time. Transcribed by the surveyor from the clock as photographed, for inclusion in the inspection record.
8:13
